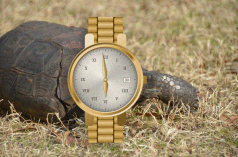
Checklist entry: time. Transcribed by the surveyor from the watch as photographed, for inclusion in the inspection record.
5:59
